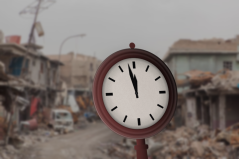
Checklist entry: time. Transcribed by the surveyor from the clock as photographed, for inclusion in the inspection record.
11:58
